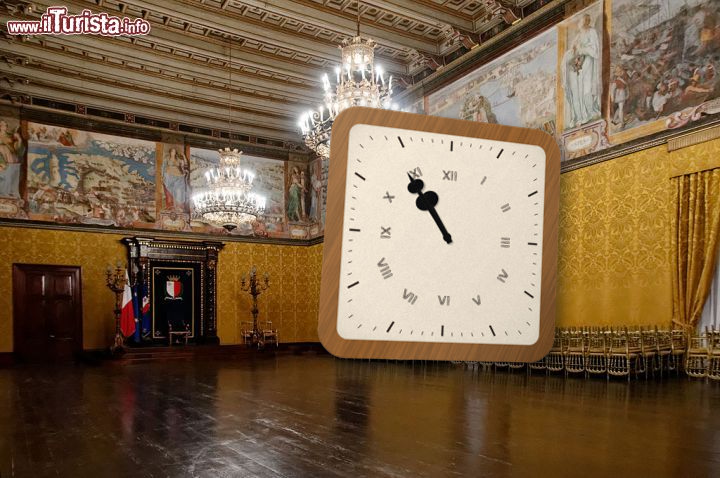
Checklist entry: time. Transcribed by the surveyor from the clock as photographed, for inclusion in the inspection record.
10:54
